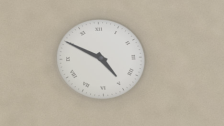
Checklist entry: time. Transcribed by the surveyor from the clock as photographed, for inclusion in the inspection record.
4:50
